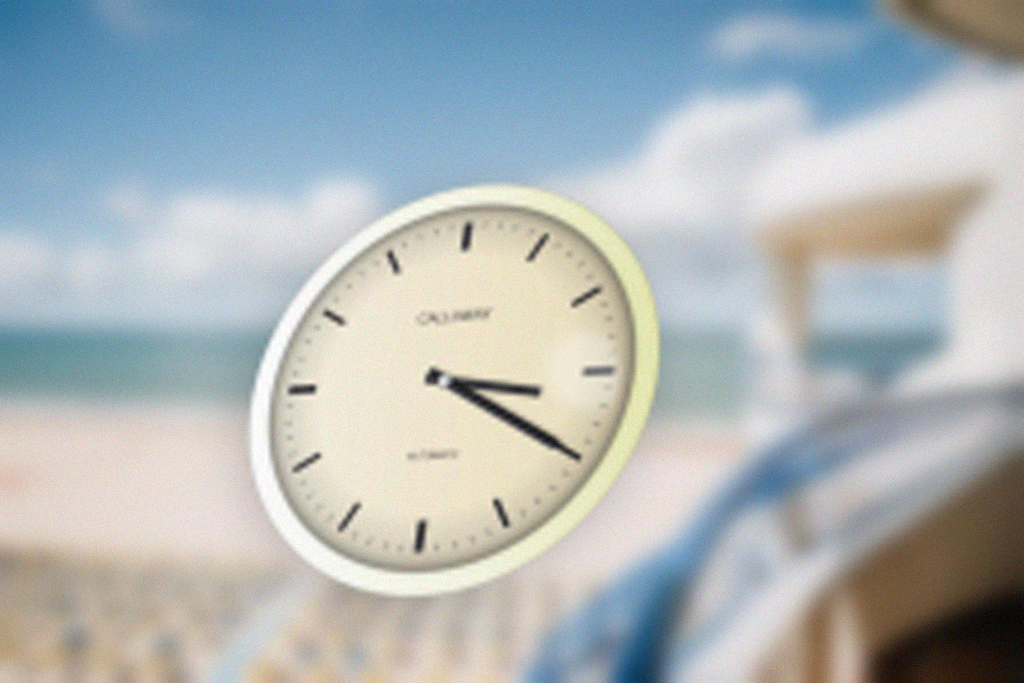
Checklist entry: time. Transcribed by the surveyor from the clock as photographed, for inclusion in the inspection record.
3:20
